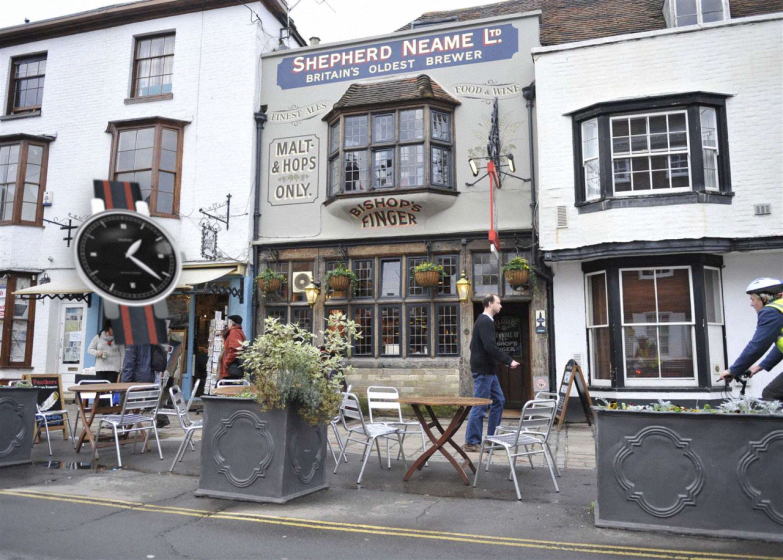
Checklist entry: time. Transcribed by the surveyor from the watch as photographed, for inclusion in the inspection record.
1:22
